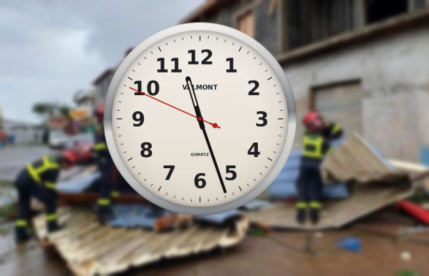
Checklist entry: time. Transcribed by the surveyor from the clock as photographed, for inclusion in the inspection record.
11:26:49
